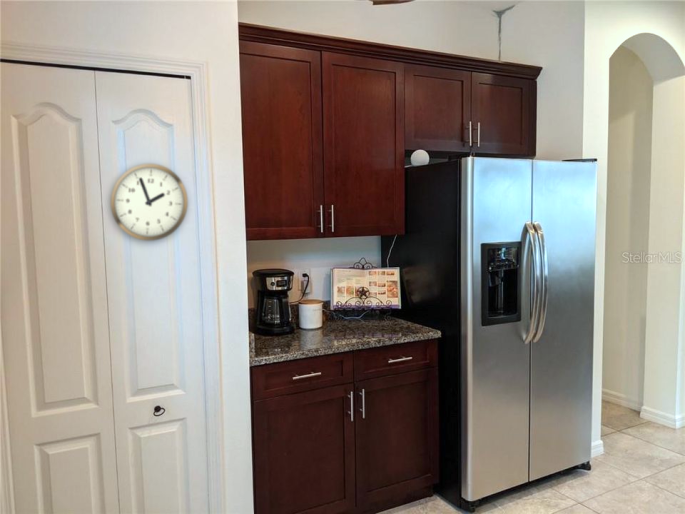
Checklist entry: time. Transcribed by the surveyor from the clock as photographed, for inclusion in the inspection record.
1:56
